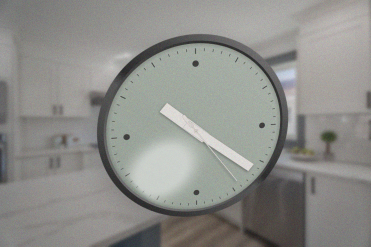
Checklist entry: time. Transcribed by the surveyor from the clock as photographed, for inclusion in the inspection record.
10:21:24
